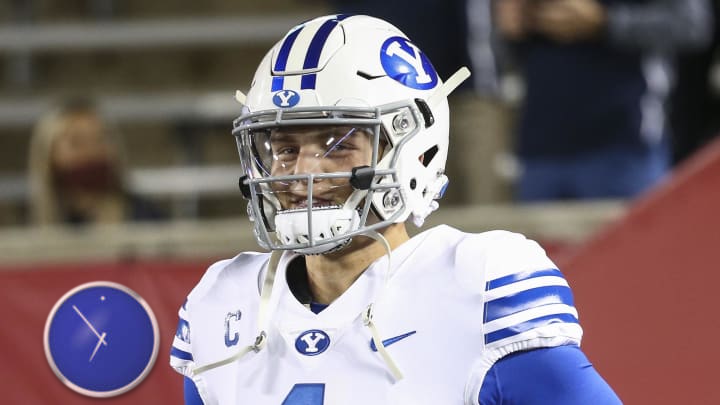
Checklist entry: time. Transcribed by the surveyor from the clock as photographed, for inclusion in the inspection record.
6:53
